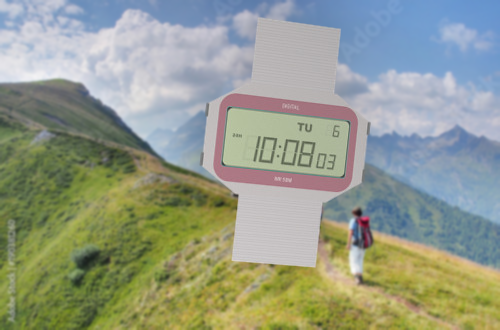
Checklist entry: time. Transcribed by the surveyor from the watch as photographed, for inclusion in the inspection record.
10:08:03
